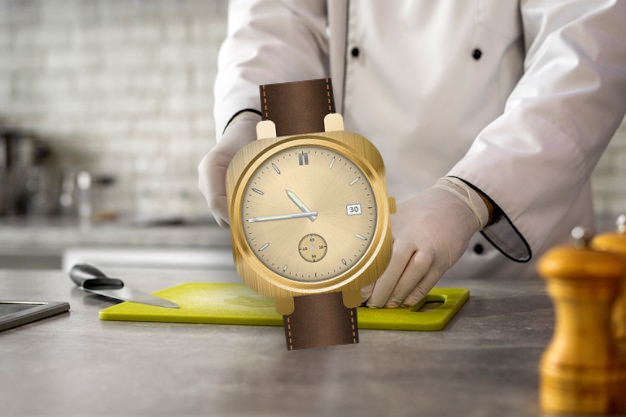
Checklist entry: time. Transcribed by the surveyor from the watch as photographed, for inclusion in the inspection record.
10:45
